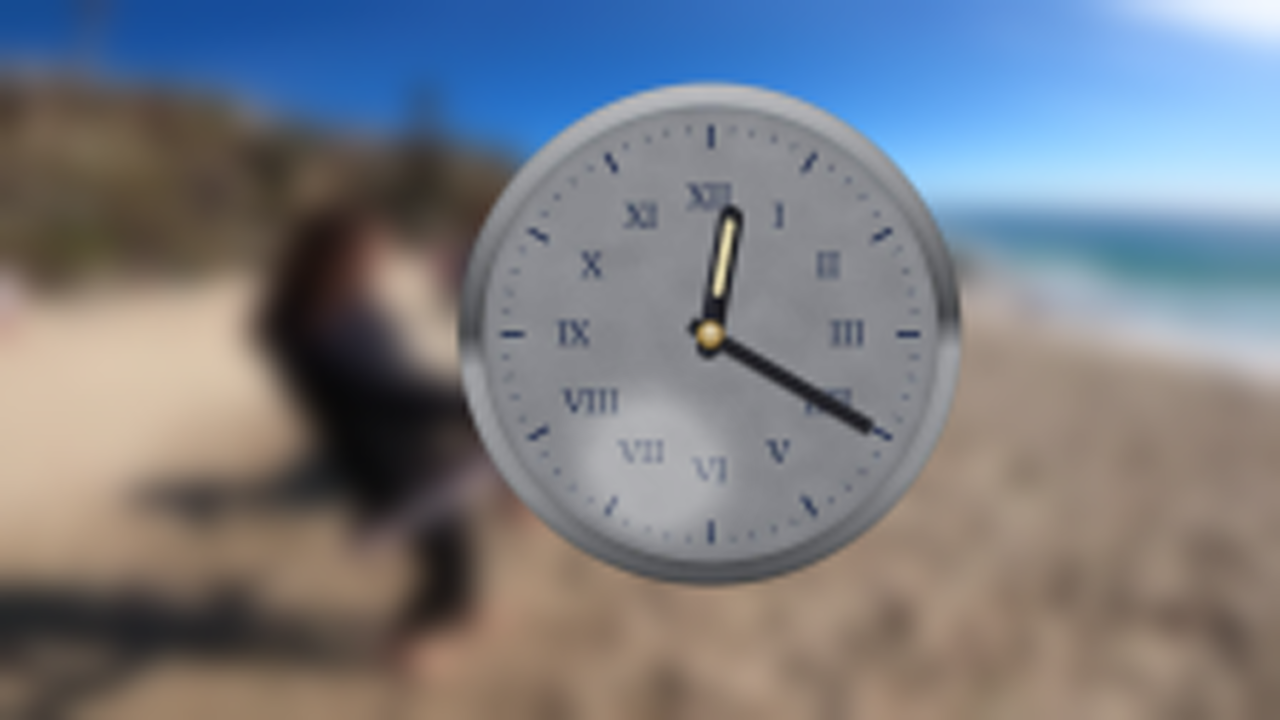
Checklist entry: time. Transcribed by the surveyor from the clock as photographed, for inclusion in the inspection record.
12:20
